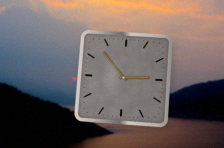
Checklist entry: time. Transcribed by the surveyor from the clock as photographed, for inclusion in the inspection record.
2:53
